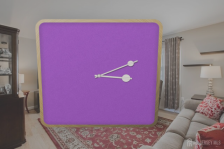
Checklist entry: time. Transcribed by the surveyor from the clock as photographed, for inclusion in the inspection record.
3:11
